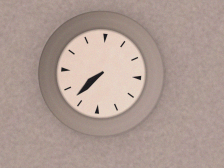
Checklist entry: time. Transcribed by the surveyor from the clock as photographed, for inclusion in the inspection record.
7:37
